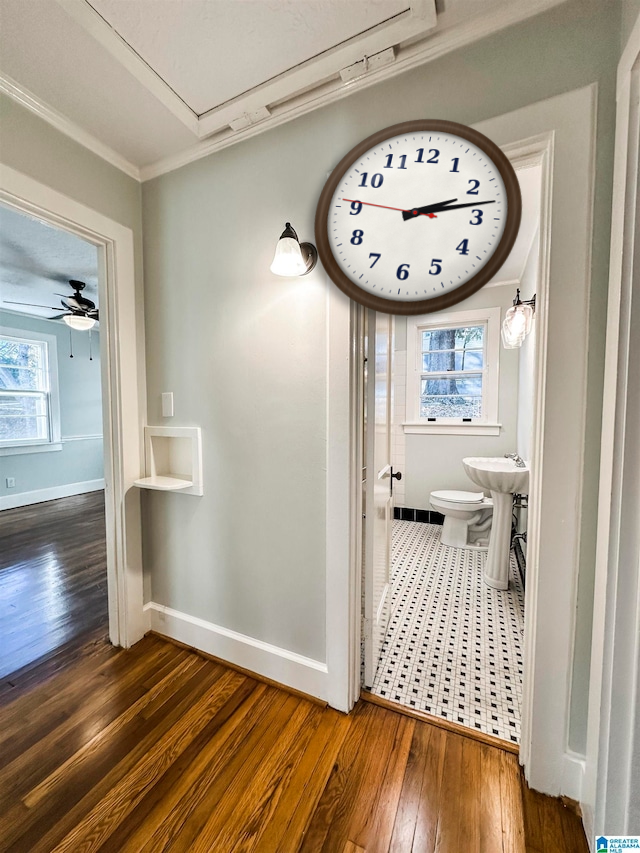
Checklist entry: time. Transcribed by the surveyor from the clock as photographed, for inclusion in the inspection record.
2:12:46
